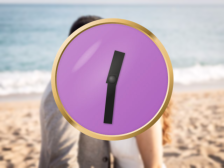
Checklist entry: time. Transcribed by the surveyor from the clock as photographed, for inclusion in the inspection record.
12:31
